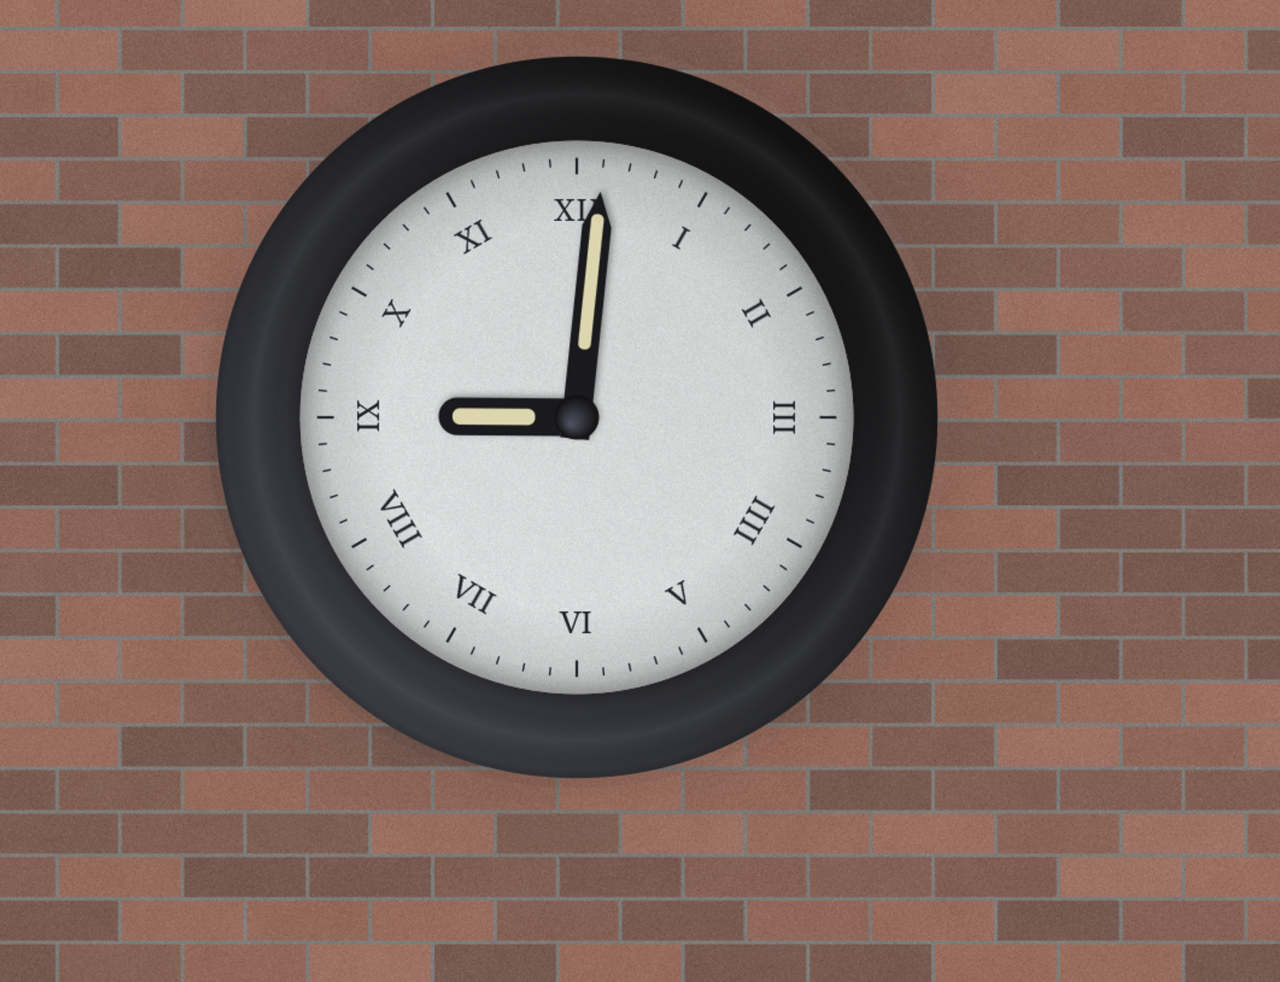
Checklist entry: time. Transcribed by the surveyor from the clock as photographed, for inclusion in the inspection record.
9:01
